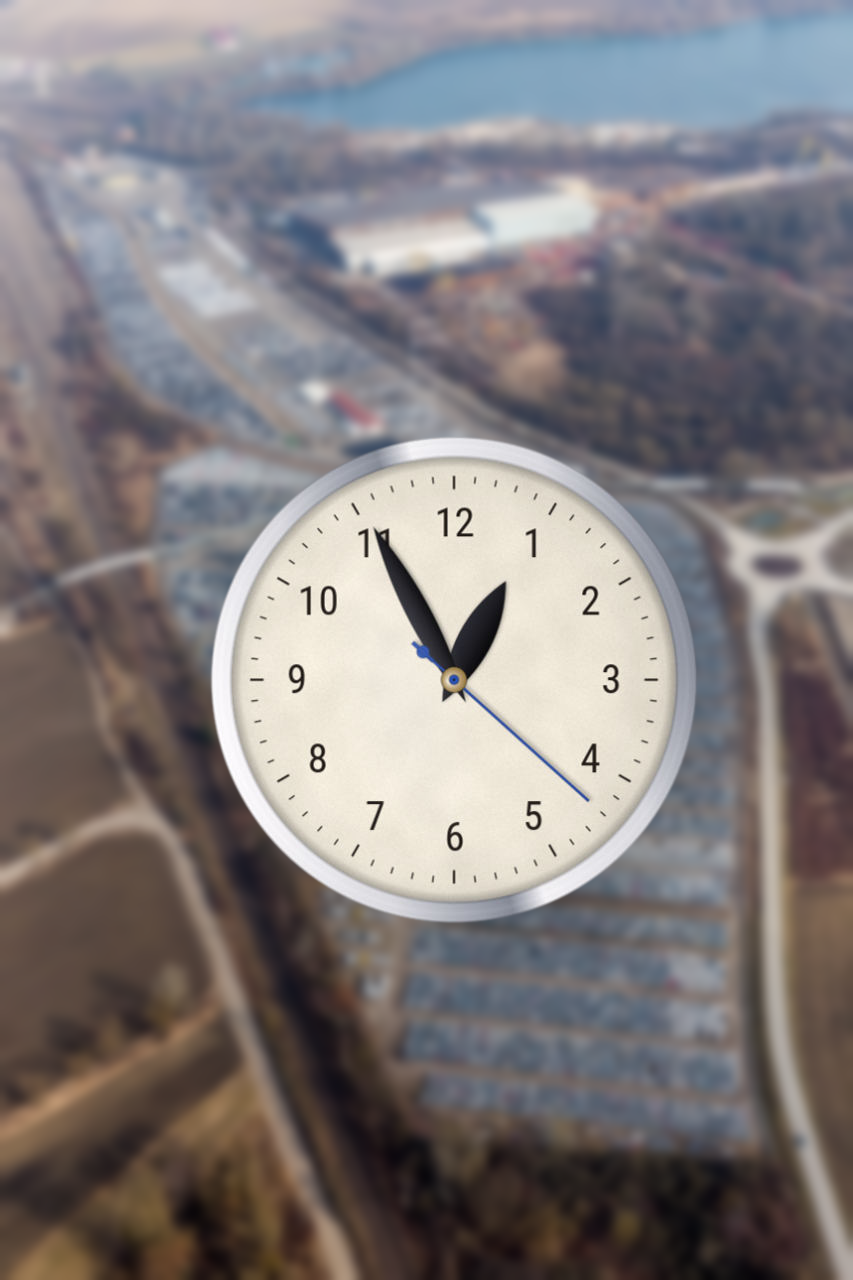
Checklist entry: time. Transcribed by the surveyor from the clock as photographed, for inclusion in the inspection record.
12:55:22
